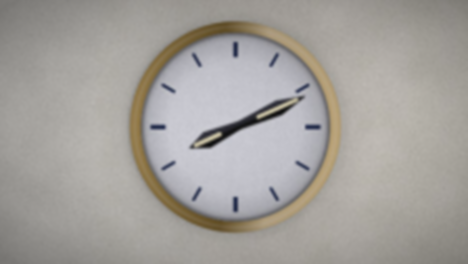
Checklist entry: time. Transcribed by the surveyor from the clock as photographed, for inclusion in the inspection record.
8:11
